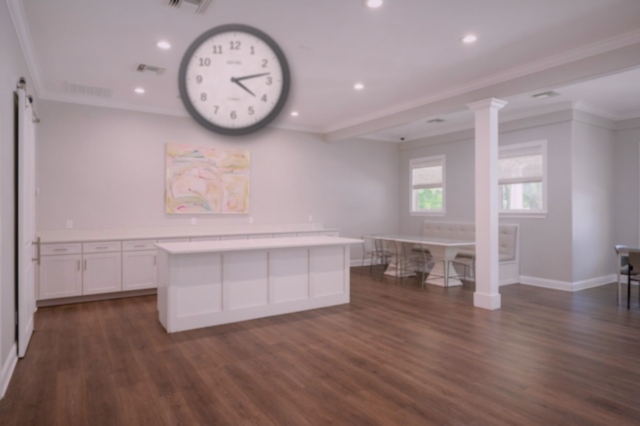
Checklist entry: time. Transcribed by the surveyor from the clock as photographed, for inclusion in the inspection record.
4:13
